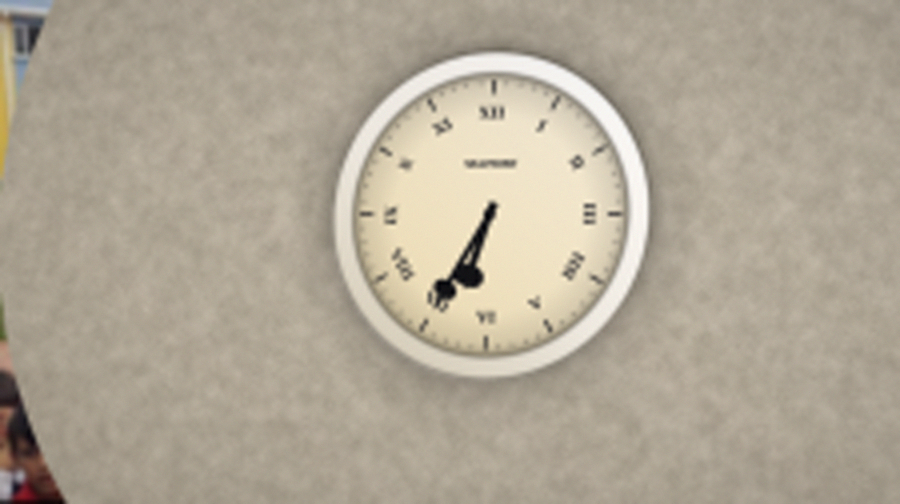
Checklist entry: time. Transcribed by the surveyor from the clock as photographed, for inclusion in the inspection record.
6:35
